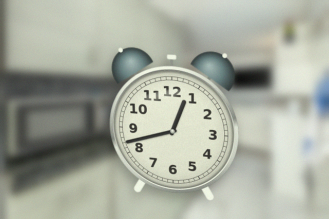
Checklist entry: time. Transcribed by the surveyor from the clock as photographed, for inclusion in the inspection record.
12:42
